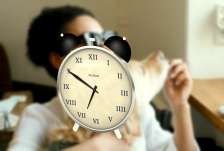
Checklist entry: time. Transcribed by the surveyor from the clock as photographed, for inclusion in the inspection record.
6:50
